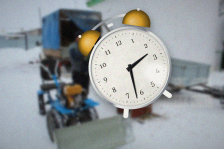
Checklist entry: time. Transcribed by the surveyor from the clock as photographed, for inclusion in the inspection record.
2:32
